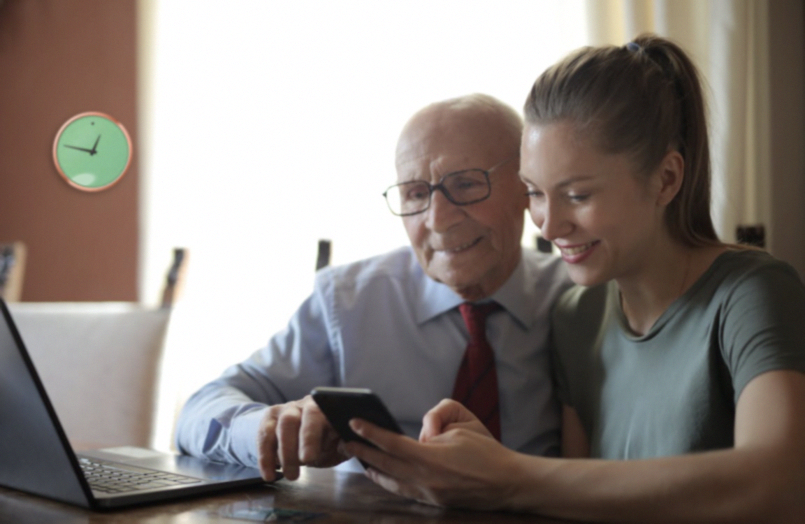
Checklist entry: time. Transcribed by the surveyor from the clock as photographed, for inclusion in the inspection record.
12:47
